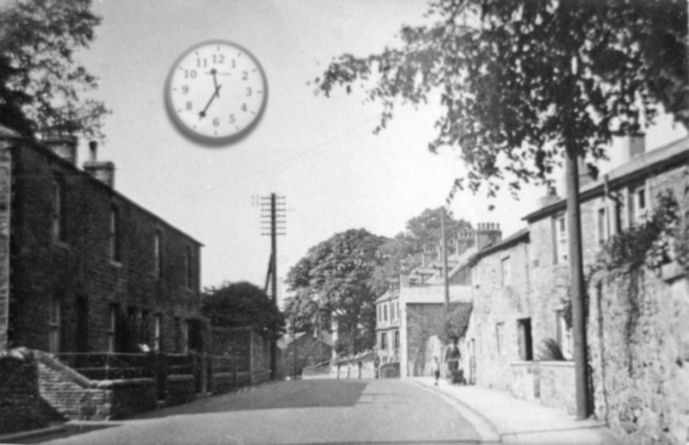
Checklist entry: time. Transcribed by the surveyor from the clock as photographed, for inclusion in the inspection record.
11:35
